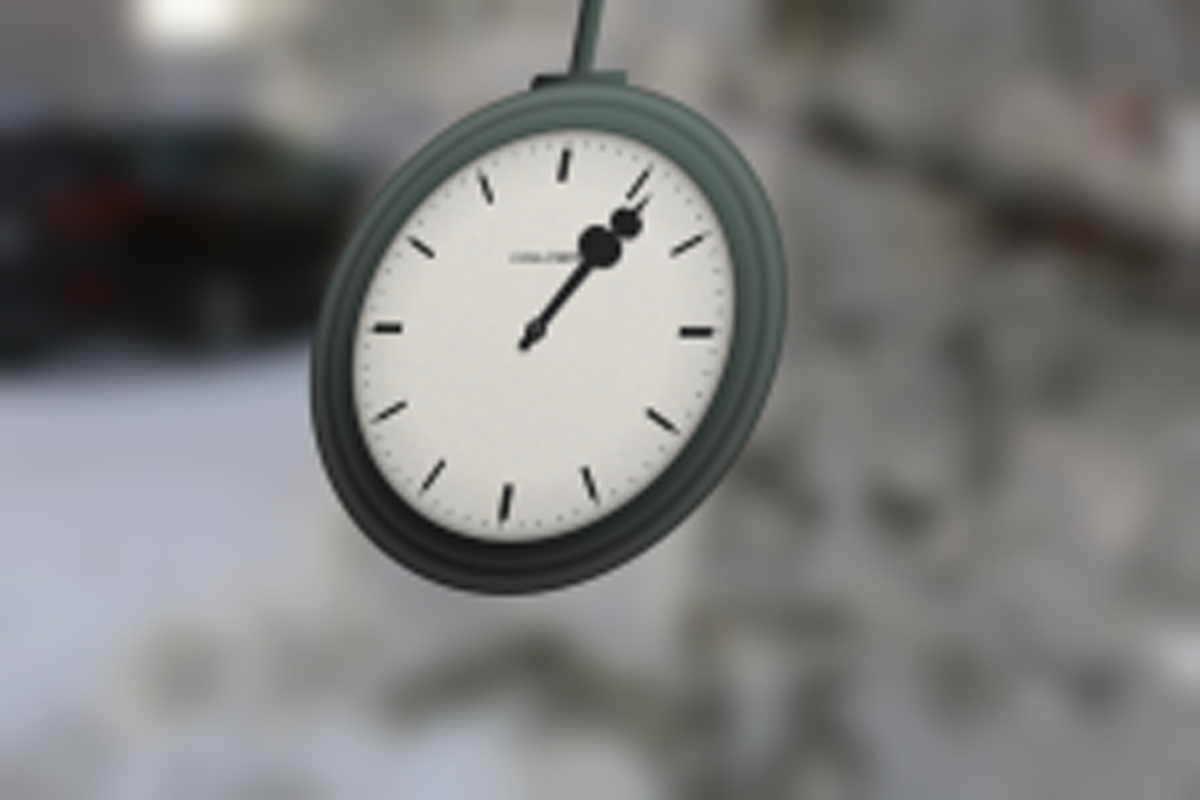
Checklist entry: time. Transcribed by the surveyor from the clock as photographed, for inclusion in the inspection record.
1:06
